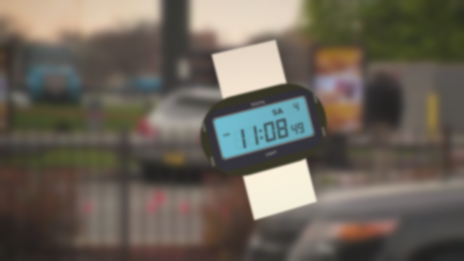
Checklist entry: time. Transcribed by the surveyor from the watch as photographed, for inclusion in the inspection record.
11:08
